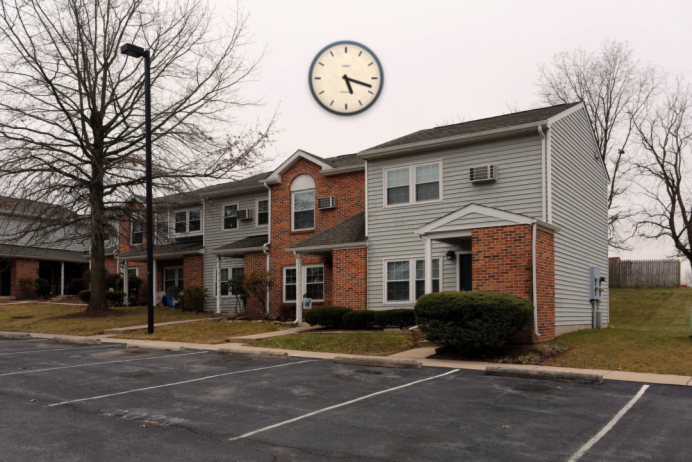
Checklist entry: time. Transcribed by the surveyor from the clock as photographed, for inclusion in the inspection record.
5:18
